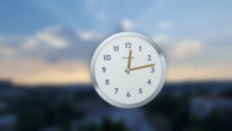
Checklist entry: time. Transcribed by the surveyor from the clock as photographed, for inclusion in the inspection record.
12:13
